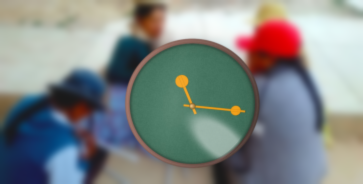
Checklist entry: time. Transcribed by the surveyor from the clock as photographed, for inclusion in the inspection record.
11:16
